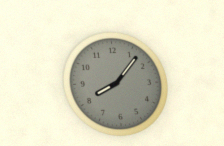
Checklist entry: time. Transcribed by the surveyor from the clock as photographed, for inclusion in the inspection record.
8:07
